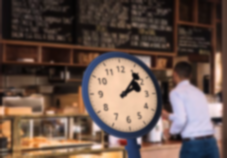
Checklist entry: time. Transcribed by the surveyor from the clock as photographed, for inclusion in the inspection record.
2:07
